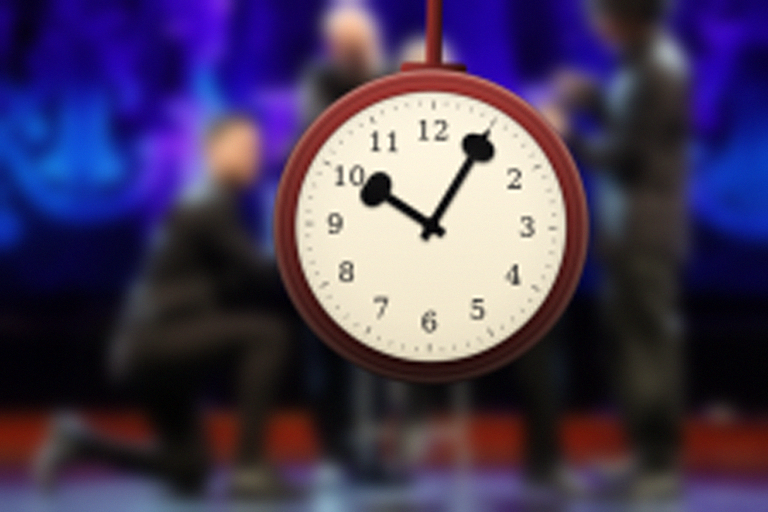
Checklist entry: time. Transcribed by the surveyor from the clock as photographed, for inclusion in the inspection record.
10:05
